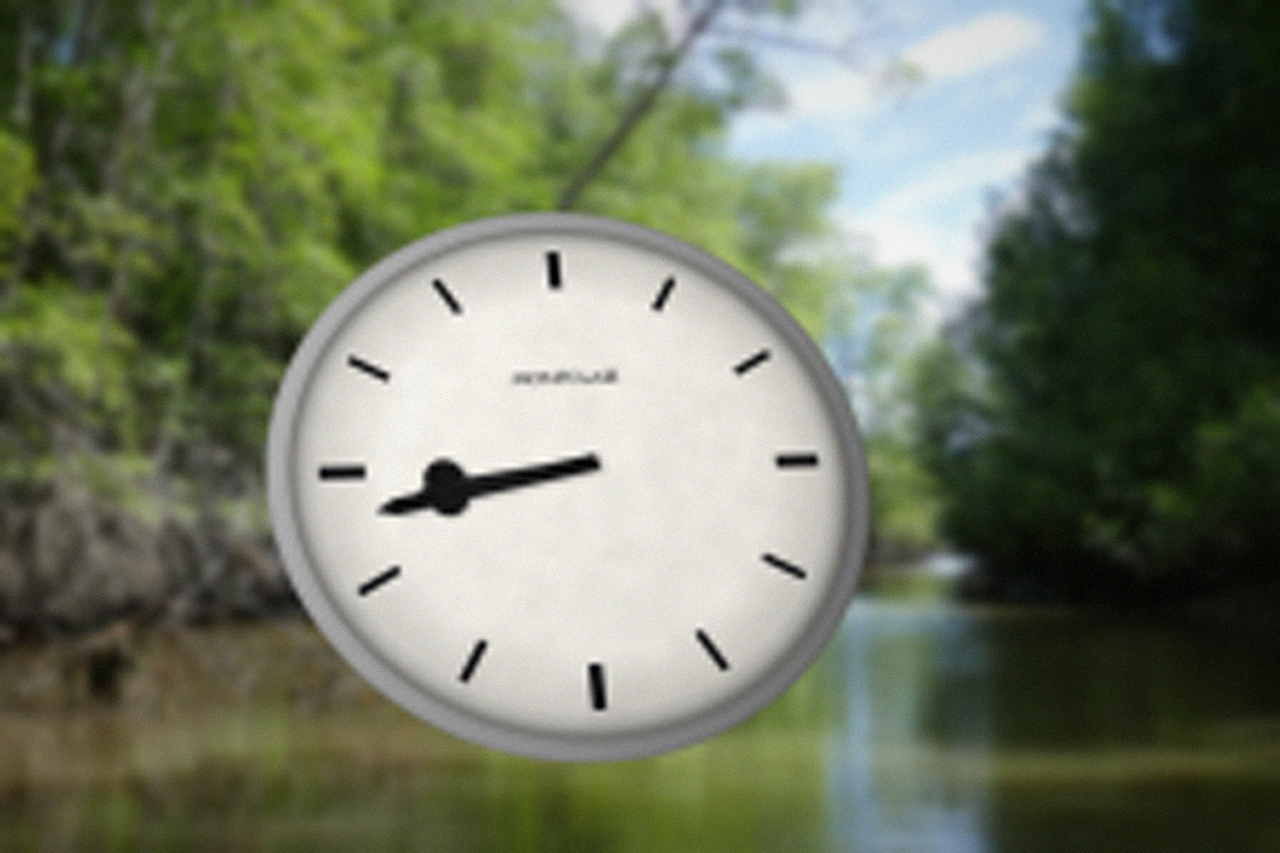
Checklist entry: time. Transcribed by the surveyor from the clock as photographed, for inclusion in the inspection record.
8:43
